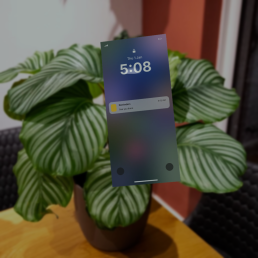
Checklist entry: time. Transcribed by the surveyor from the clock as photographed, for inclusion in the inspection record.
5:08
